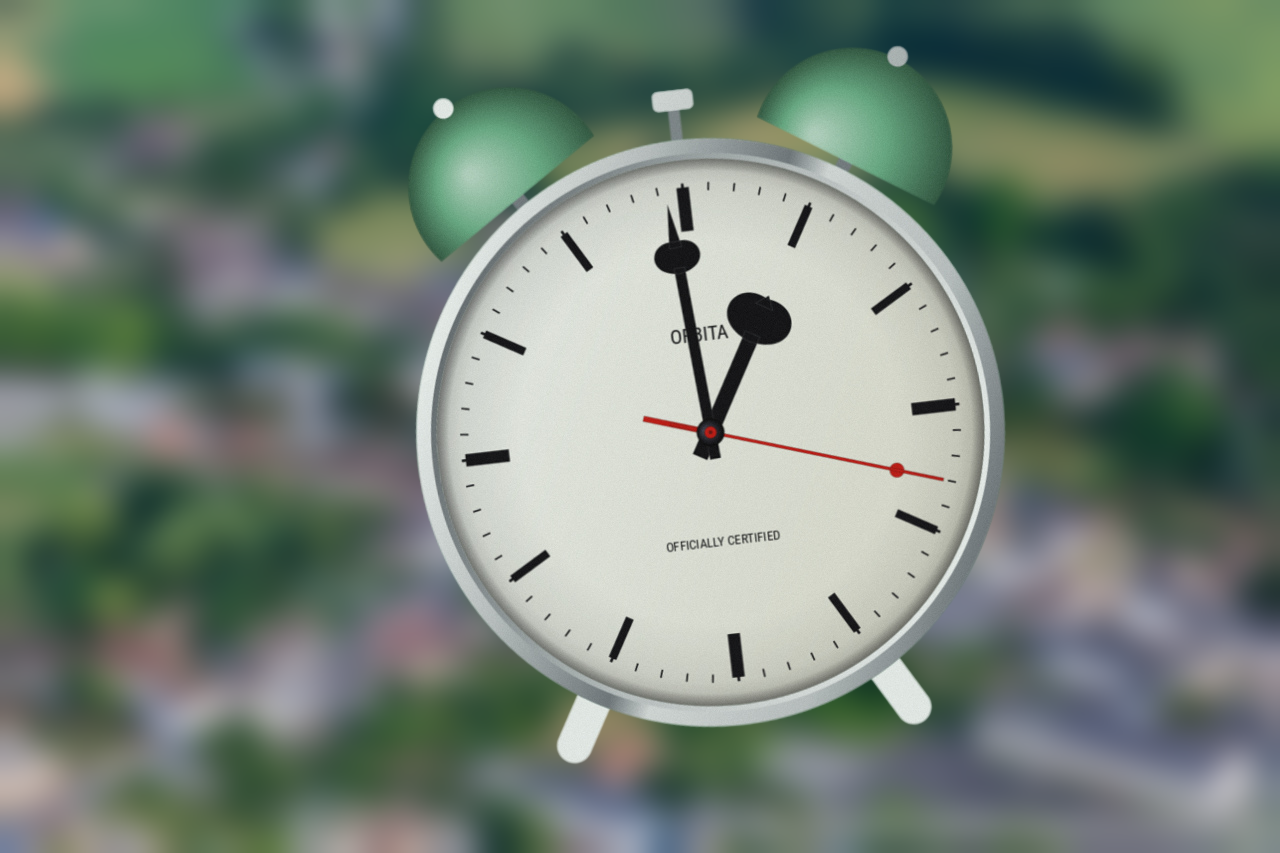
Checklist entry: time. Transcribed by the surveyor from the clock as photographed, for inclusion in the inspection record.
12:59:18
